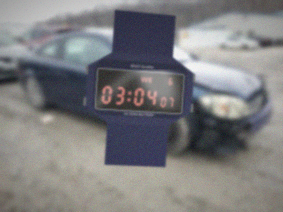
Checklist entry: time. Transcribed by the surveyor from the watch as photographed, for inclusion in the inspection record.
3:04:07
